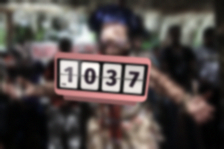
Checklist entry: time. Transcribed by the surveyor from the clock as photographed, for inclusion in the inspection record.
10:37
